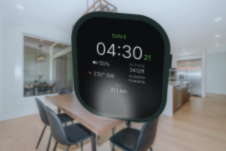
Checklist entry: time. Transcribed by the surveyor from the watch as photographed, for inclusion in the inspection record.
4:30
